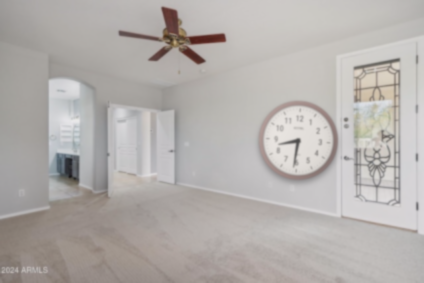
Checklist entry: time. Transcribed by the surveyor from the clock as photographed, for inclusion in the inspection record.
8:31
